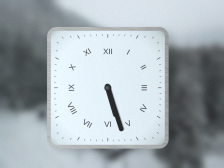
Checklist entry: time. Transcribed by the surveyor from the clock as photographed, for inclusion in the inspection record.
5:27
